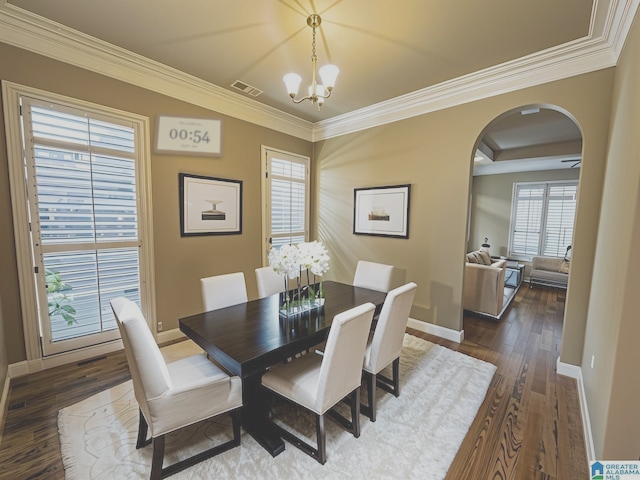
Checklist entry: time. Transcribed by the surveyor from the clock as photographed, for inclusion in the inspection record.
0:54
